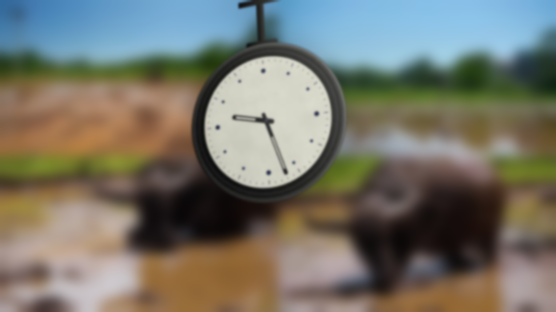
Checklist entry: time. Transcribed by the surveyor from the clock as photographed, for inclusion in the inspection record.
9:27
